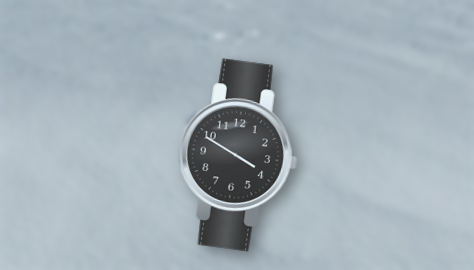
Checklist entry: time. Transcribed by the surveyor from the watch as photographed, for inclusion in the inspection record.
3:49
